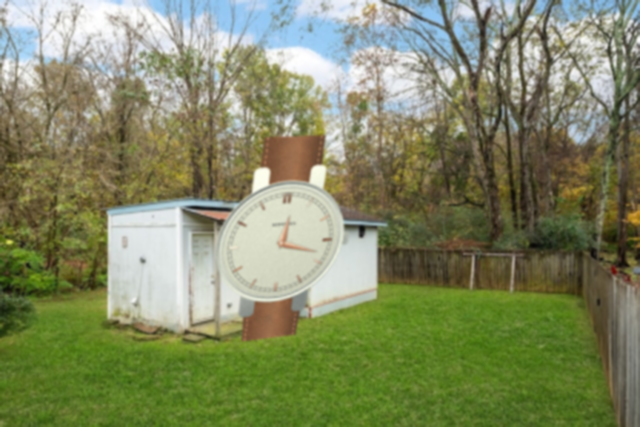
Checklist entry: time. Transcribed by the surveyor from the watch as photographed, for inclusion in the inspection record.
12:18
